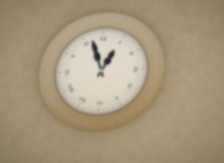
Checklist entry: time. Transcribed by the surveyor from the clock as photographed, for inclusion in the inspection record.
12:57
